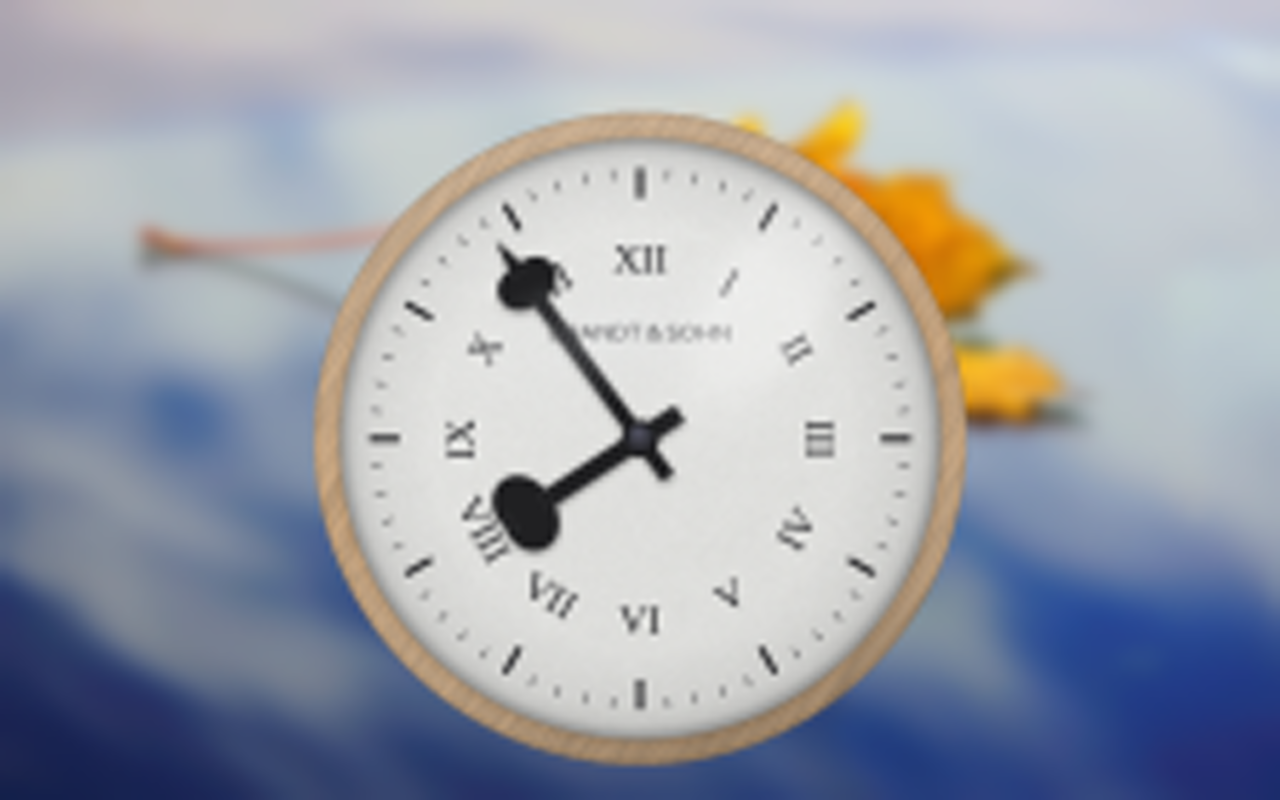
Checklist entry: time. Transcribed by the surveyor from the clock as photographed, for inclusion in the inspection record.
7:54
